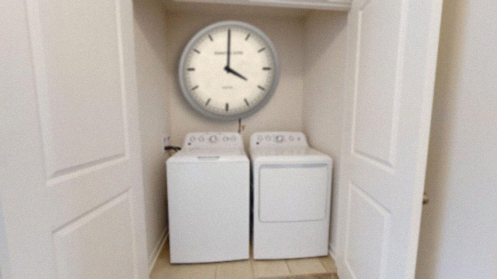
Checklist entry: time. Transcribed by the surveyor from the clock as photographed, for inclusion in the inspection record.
4:00
